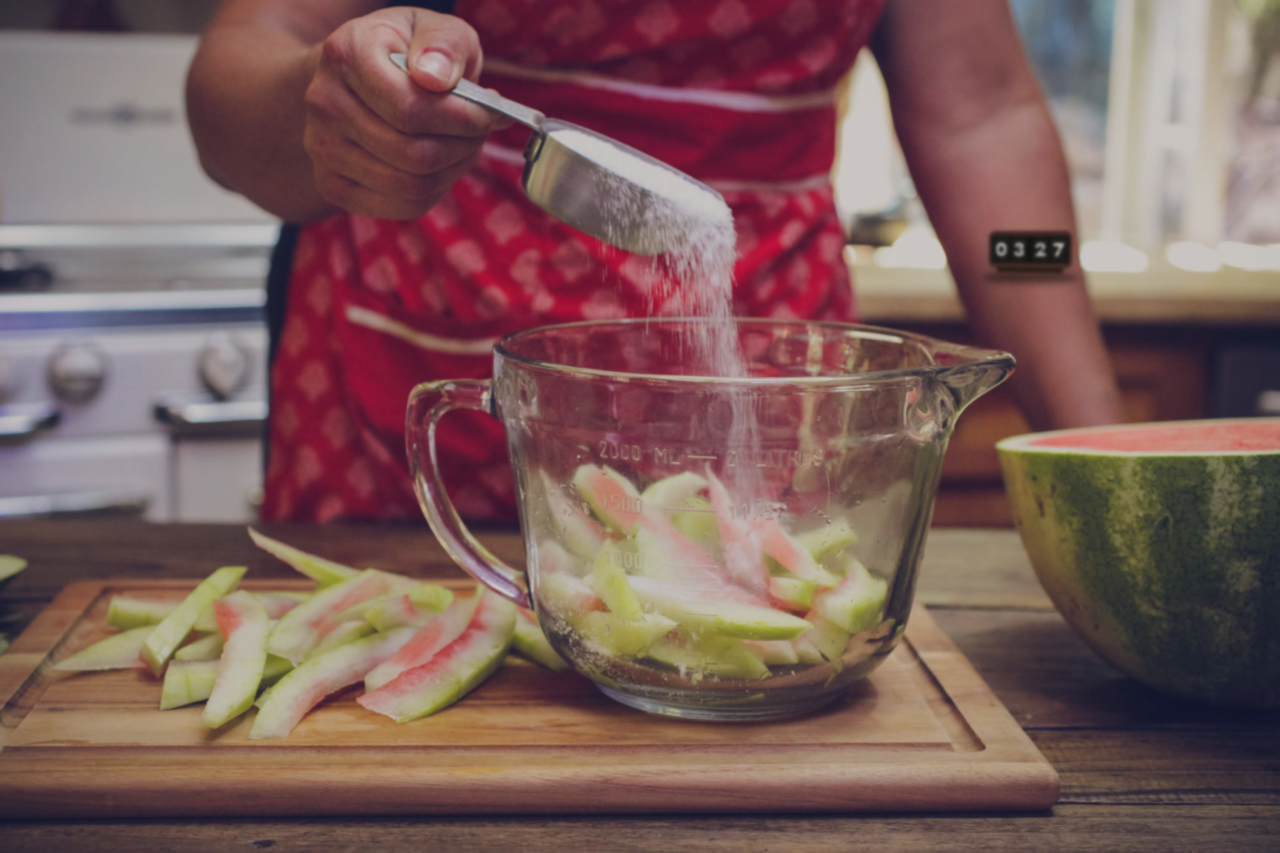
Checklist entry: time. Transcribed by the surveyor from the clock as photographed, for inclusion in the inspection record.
3:27
